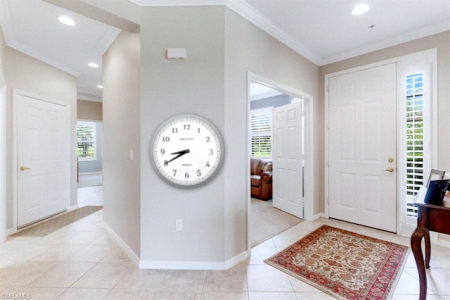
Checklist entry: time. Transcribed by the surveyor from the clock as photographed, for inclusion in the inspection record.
8:40
